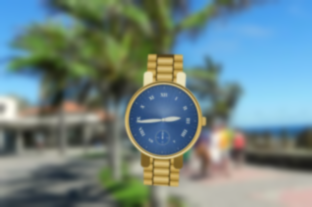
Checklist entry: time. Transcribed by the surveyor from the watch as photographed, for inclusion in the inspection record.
2:44
